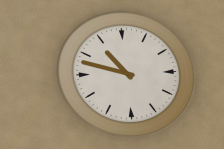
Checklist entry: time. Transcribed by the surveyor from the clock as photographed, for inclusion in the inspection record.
10:48
